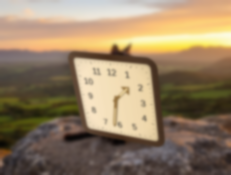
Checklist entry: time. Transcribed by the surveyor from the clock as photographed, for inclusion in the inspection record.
1:32
